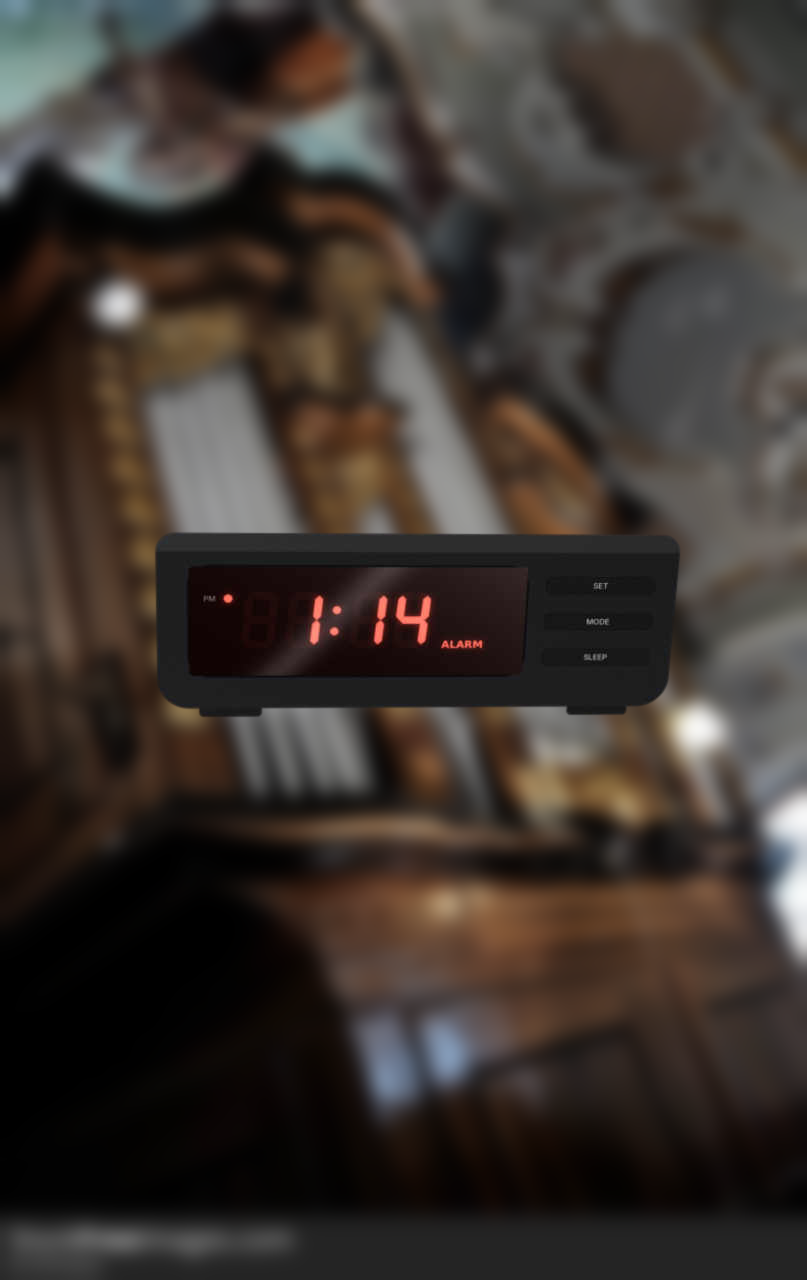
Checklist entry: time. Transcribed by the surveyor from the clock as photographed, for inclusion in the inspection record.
1:14
